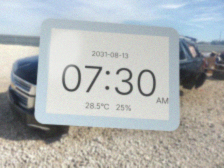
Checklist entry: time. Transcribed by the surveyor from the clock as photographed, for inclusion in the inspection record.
7:30
